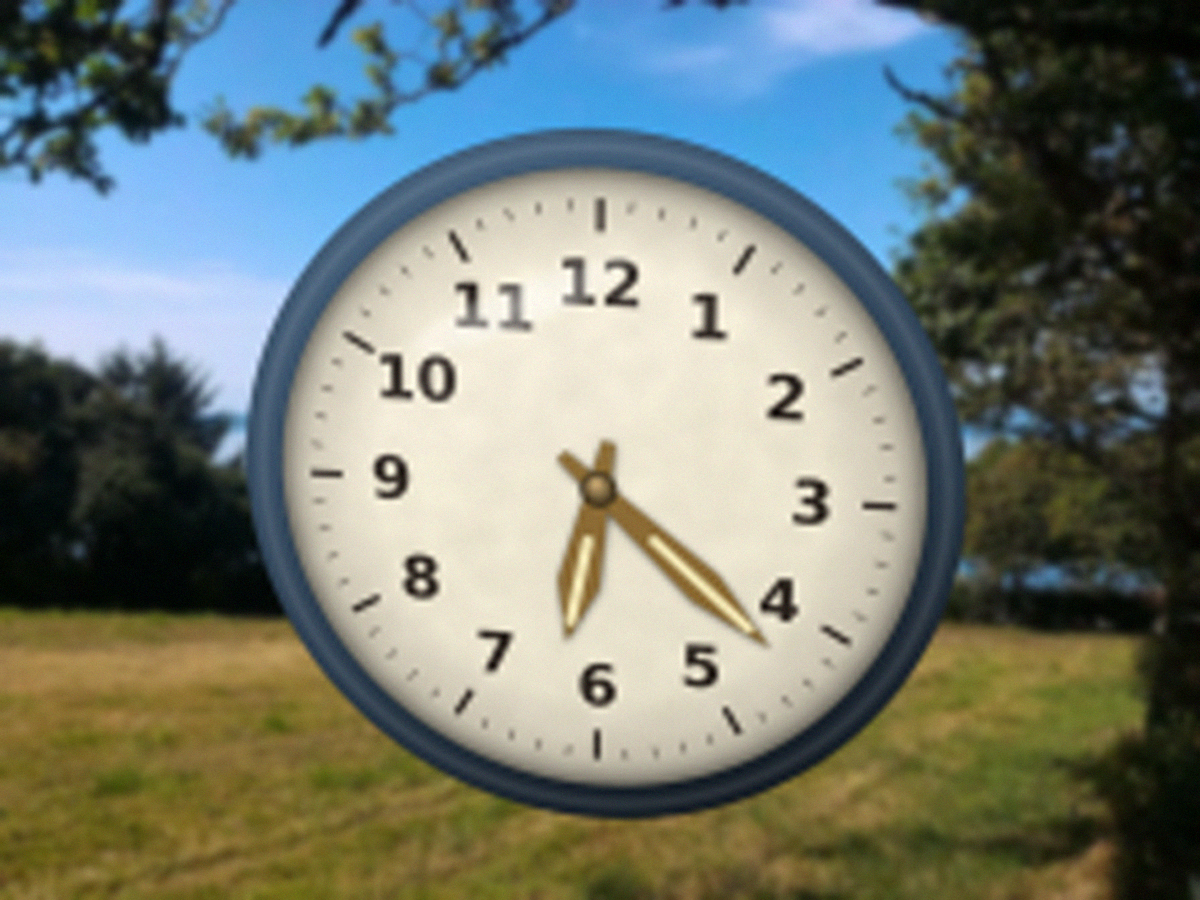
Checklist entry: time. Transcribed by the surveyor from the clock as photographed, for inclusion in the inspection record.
6:22
